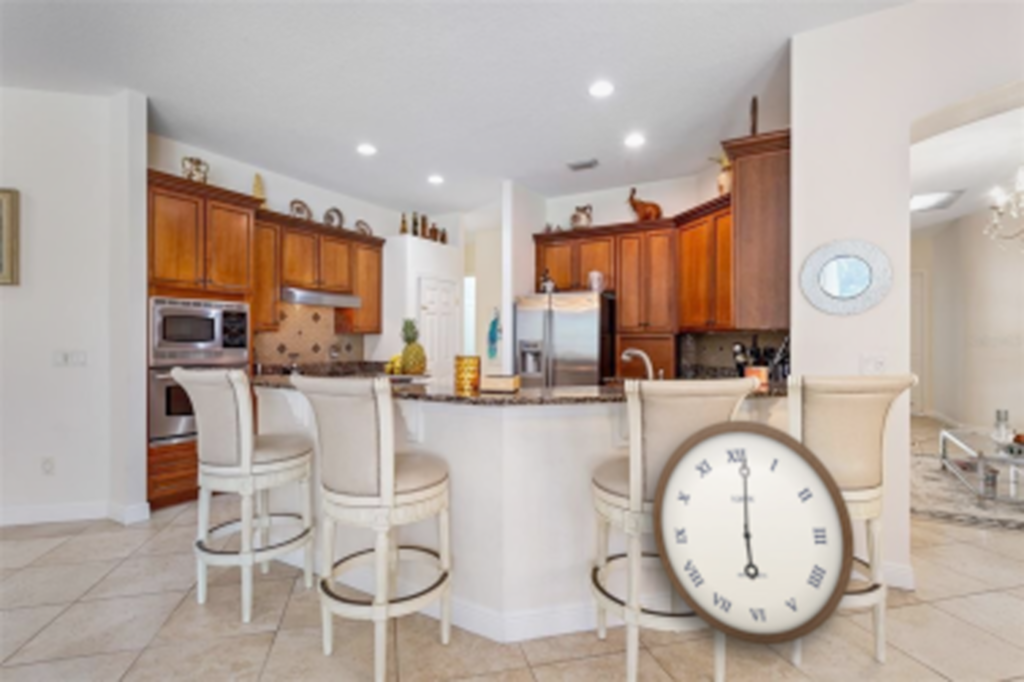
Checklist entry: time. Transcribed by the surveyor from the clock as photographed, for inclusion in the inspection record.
6:01
